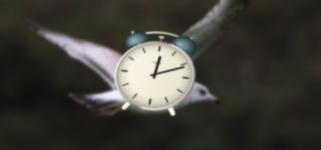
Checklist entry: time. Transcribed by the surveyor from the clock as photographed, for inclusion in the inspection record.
12:11
